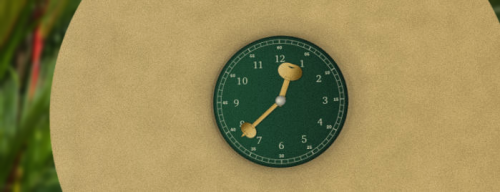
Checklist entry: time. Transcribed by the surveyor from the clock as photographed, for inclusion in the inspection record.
12:38
